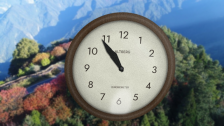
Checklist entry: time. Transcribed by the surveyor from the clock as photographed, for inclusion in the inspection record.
10:54
